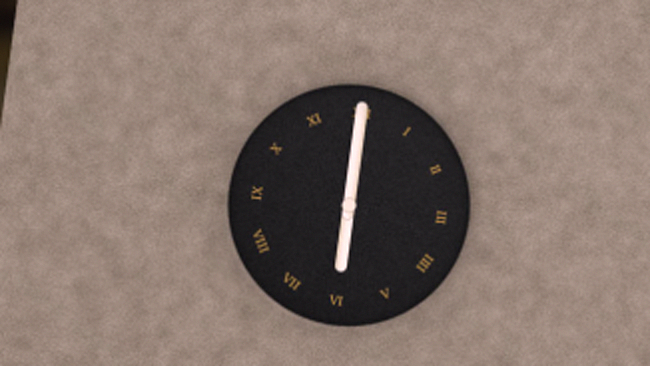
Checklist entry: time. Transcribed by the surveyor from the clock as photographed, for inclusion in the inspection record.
6:00
